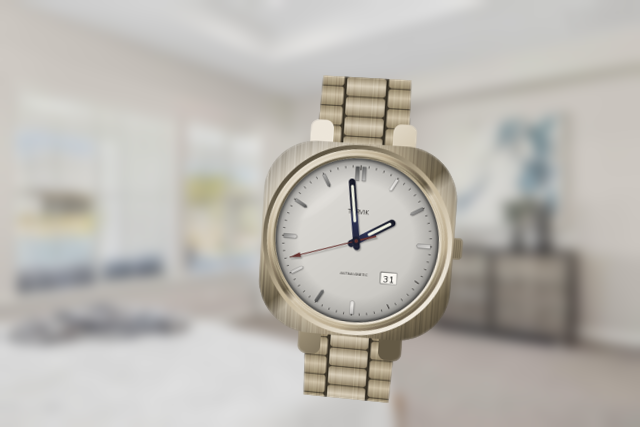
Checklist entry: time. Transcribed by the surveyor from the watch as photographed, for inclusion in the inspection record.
1:58:42
